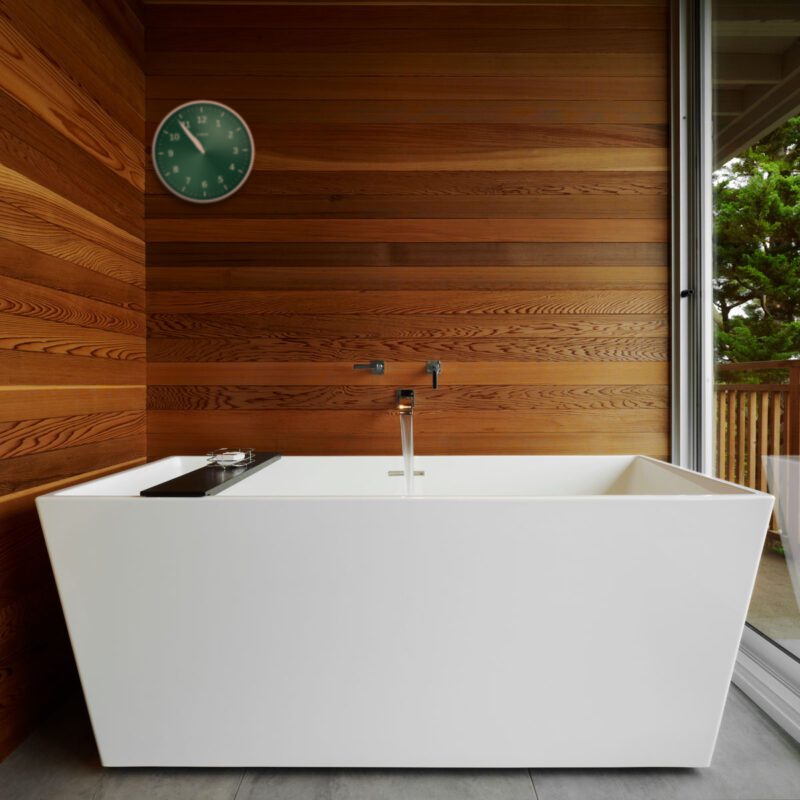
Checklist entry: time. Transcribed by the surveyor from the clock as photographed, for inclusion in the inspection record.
10:54
